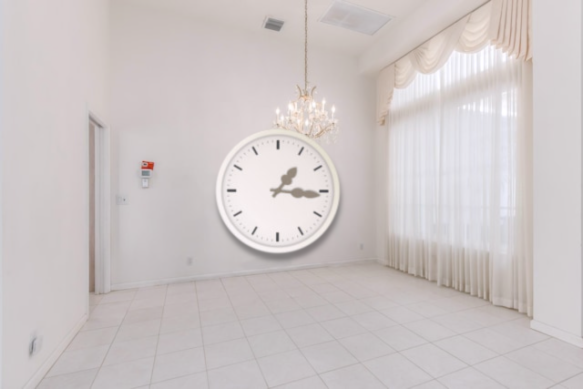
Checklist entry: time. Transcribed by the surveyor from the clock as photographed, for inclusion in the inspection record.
1:16
